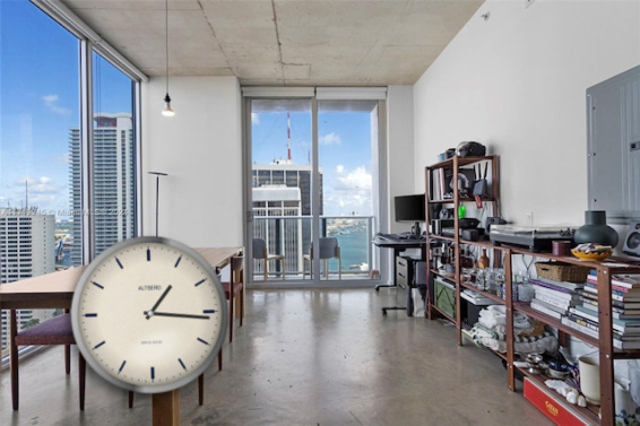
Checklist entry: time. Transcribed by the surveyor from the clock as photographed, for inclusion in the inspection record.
1:16
